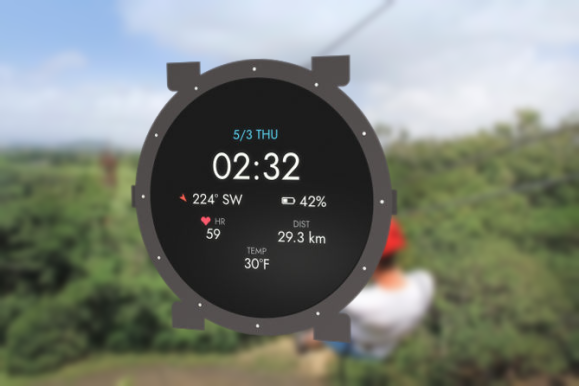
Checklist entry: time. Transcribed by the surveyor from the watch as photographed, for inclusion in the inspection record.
2:32
